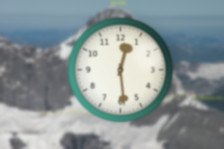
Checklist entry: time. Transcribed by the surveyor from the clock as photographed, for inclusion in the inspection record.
12:29
